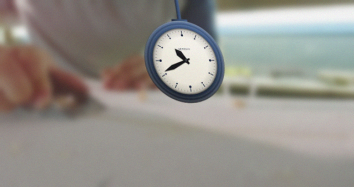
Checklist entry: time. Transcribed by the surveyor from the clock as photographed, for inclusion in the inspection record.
10:41
